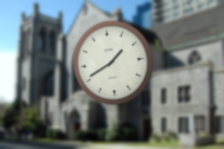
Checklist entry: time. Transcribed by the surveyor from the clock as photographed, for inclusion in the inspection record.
1:41
